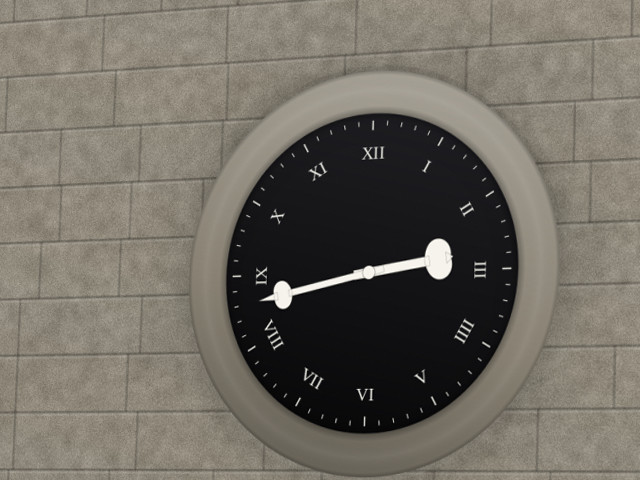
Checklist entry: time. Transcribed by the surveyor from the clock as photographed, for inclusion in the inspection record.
2:43
